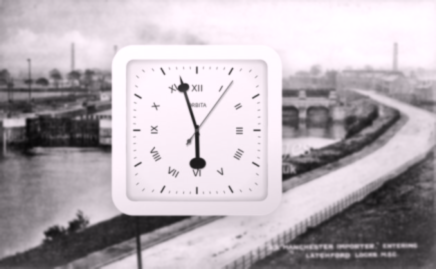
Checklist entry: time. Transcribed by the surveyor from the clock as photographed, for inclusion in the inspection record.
5:57:06
